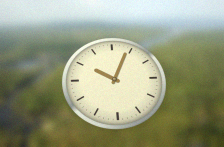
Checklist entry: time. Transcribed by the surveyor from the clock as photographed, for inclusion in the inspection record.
10:04
